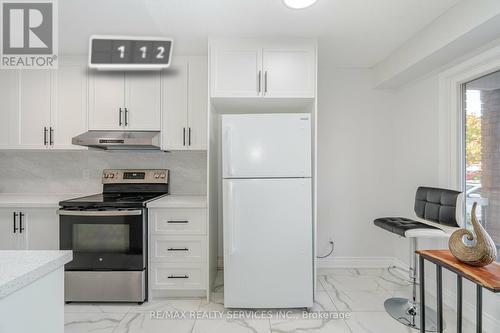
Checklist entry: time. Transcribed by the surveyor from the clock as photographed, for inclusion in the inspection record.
1:12
